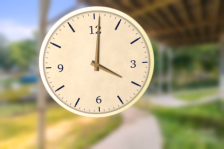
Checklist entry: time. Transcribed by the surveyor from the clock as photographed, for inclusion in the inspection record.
4:01
